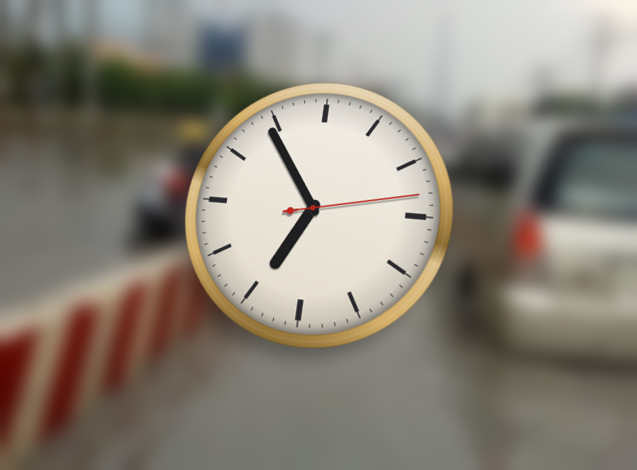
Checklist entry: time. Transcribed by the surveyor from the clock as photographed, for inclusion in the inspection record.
6:54:13
